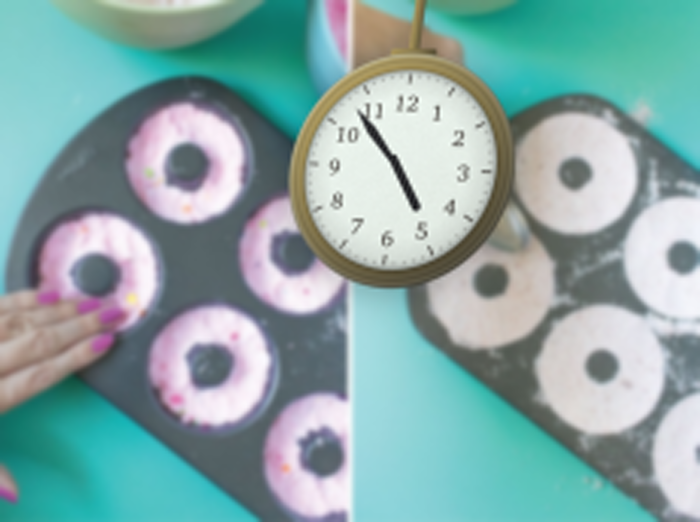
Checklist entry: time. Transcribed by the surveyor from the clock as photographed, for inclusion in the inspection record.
4:53
